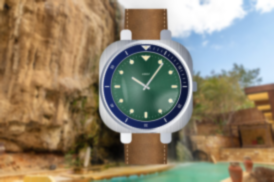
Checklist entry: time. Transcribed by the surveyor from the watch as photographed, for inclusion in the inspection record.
10:06
